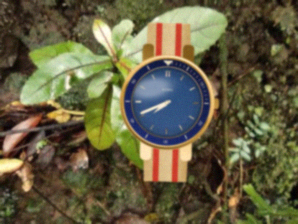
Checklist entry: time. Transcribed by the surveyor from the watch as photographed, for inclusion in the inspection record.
7:41
